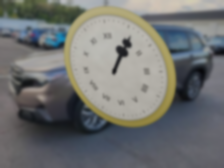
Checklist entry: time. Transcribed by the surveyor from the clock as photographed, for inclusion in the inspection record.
1:06
